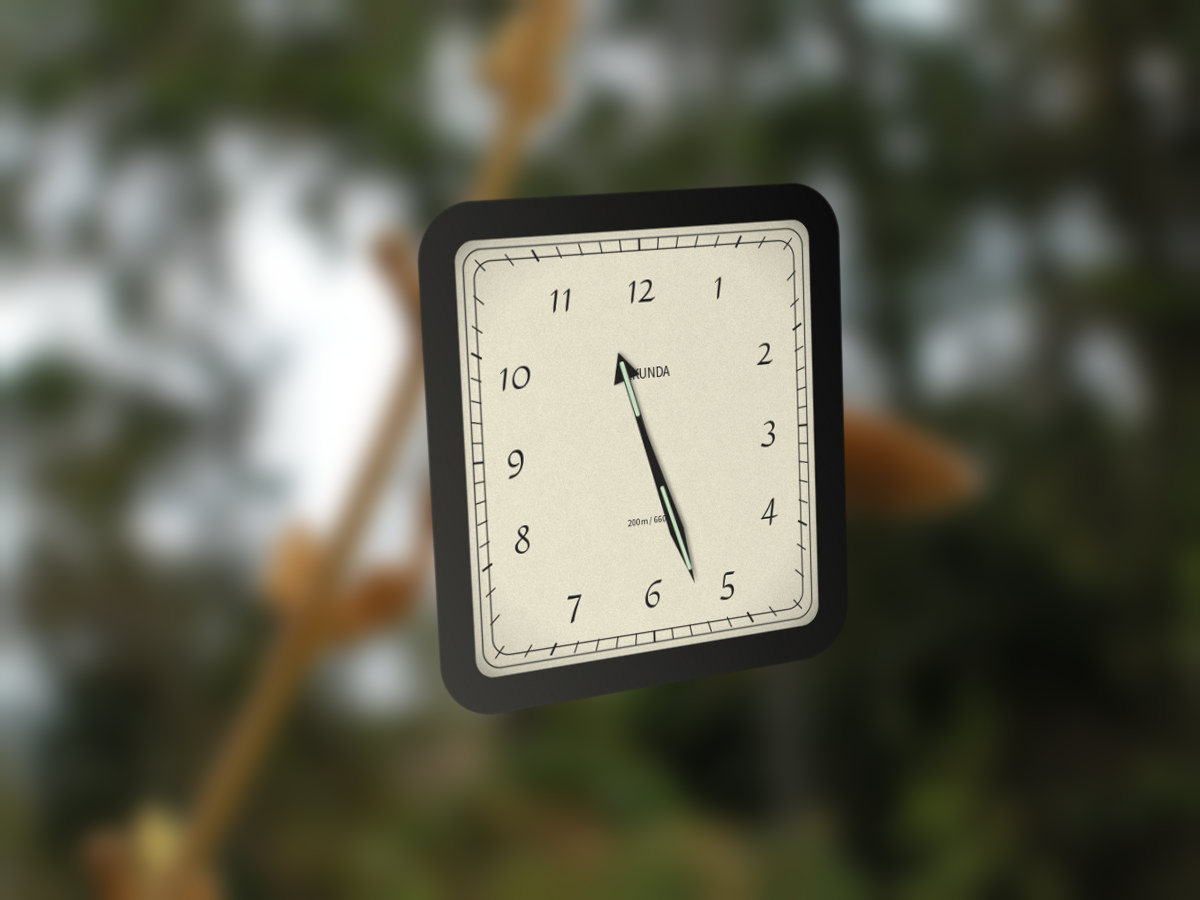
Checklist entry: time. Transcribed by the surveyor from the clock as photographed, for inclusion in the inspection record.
11:27
